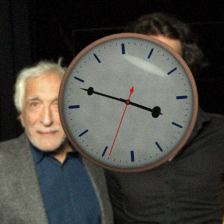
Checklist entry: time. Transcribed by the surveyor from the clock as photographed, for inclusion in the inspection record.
3:48:34
